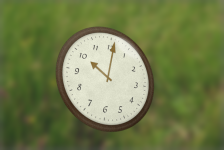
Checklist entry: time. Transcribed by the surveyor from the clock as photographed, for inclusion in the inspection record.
10:01
